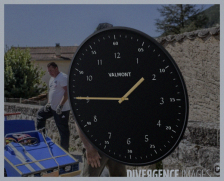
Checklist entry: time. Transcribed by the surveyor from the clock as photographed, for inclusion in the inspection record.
1:45
